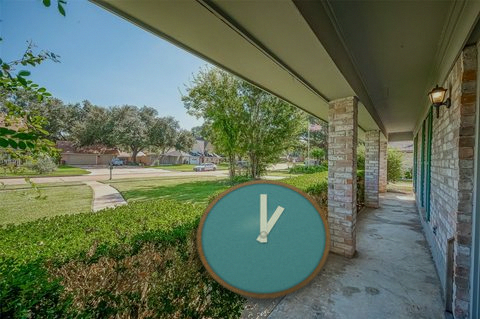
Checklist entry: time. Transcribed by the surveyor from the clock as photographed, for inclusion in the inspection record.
1:00
